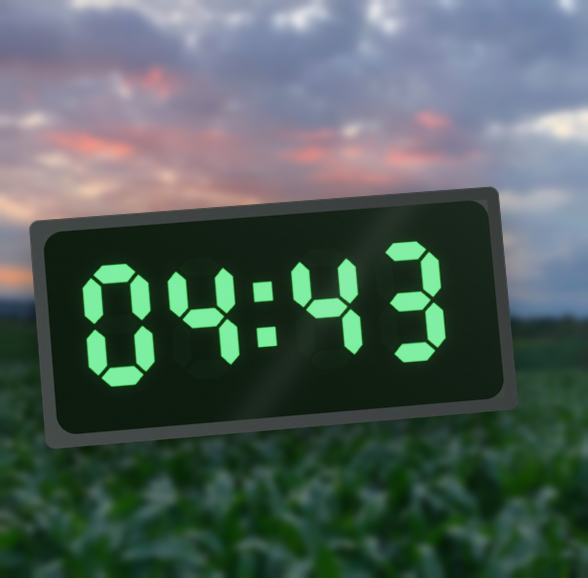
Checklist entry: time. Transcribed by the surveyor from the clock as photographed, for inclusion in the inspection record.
4:43
